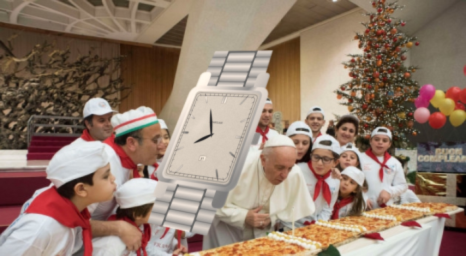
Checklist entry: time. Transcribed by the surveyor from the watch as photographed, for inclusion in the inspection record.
7:56
